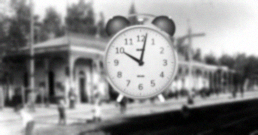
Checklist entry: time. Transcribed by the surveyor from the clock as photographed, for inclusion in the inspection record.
10:02
